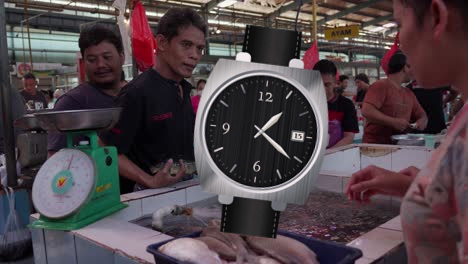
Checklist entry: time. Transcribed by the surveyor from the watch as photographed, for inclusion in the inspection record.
1:21
